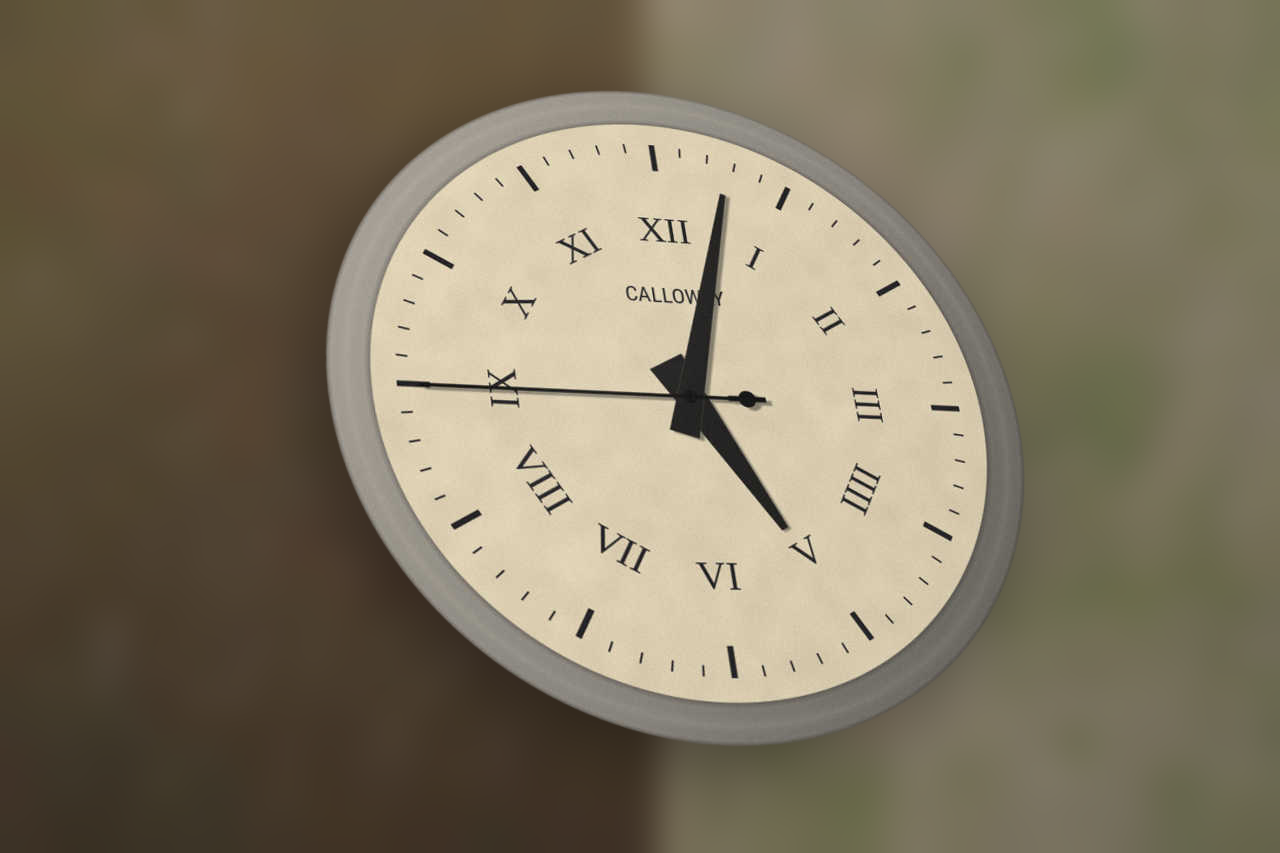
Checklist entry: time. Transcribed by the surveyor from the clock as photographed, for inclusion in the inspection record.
5:02:45
